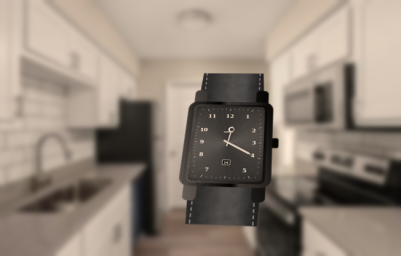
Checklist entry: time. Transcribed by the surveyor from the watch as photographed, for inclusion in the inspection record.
12:20
